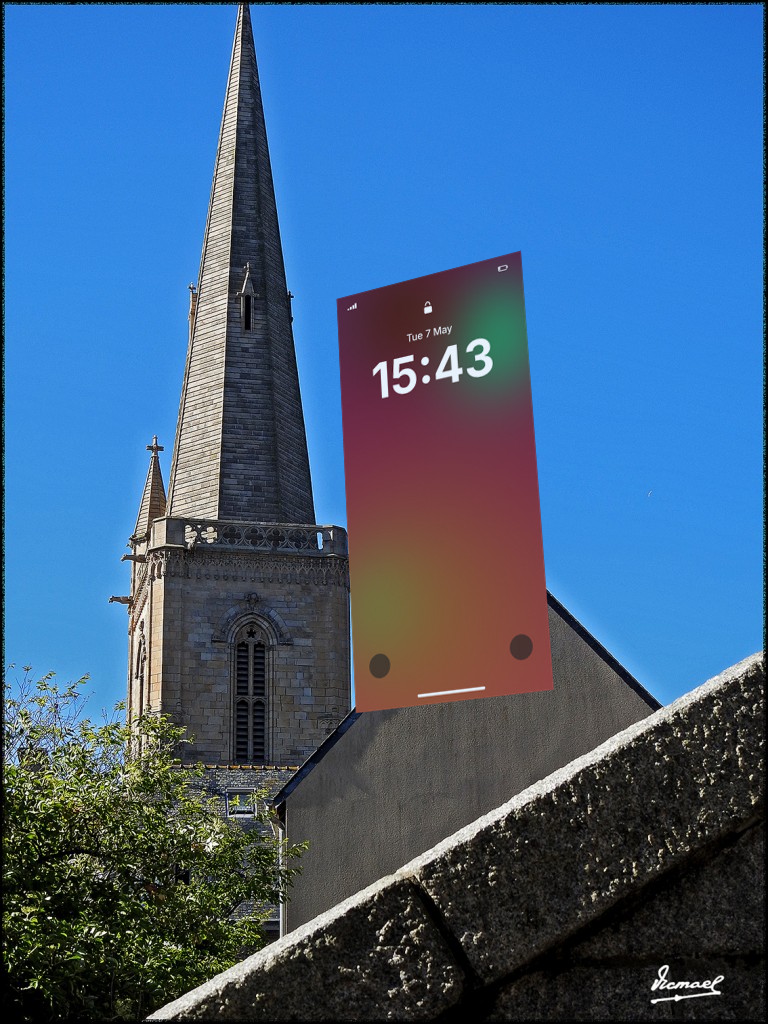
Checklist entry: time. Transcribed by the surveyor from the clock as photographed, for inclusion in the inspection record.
15:43
